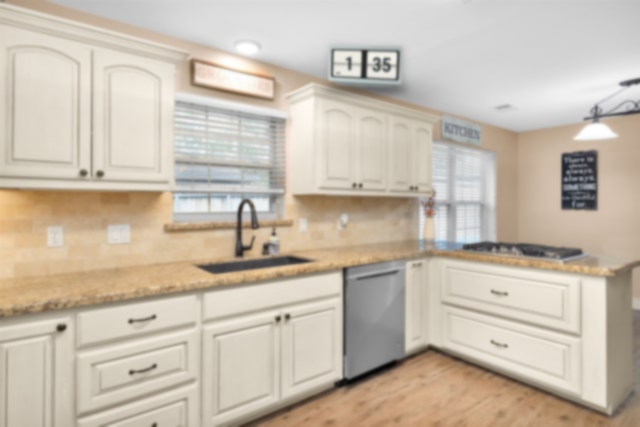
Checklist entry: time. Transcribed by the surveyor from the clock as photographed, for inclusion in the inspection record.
1:35
